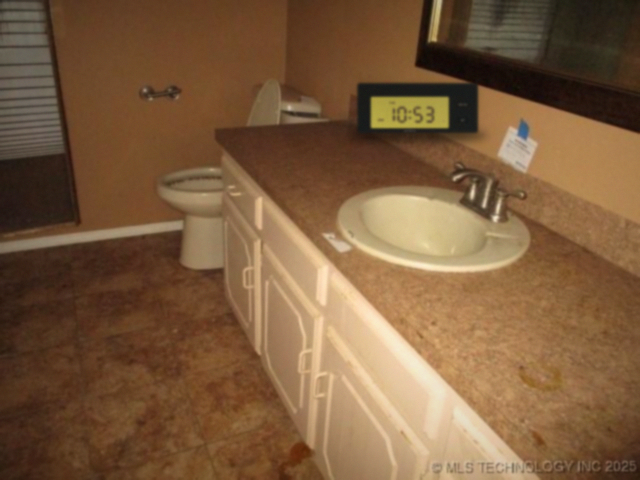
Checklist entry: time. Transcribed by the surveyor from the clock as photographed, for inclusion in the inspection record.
10:53
